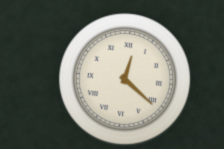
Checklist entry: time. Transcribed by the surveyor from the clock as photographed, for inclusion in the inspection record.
12:21
